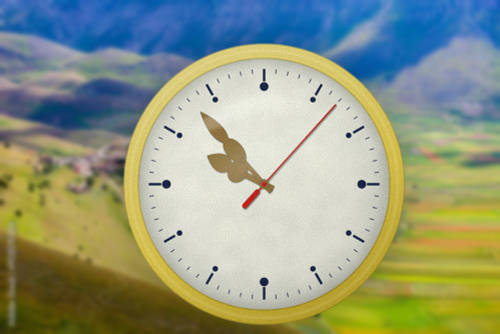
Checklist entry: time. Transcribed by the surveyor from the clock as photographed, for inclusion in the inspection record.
9:53:07
